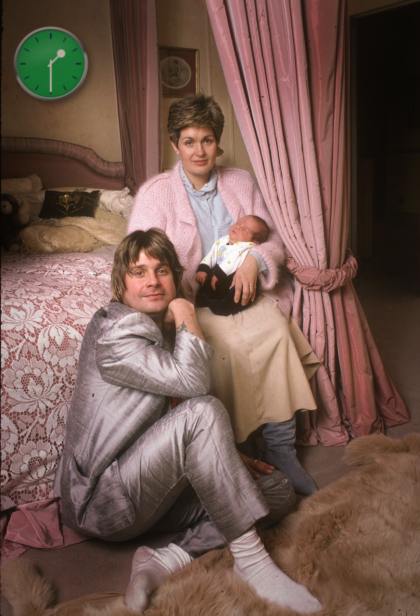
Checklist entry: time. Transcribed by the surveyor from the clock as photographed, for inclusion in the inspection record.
1:30
